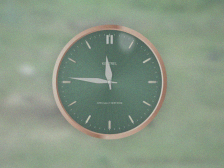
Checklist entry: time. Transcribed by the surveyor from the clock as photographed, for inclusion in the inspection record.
11:46
